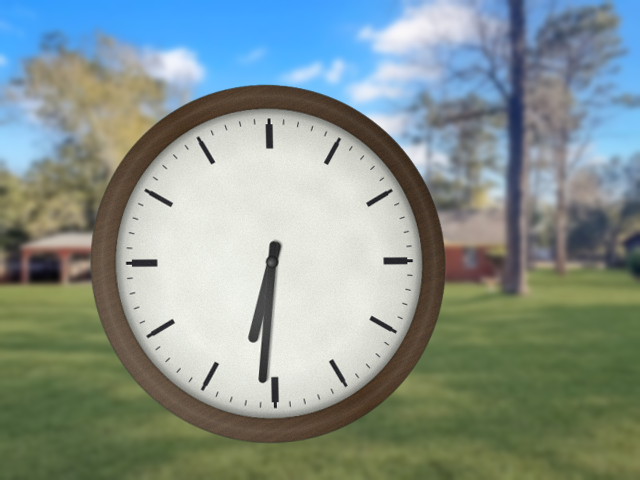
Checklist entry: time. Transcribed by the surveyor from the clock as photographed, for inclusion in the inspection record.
6:31
